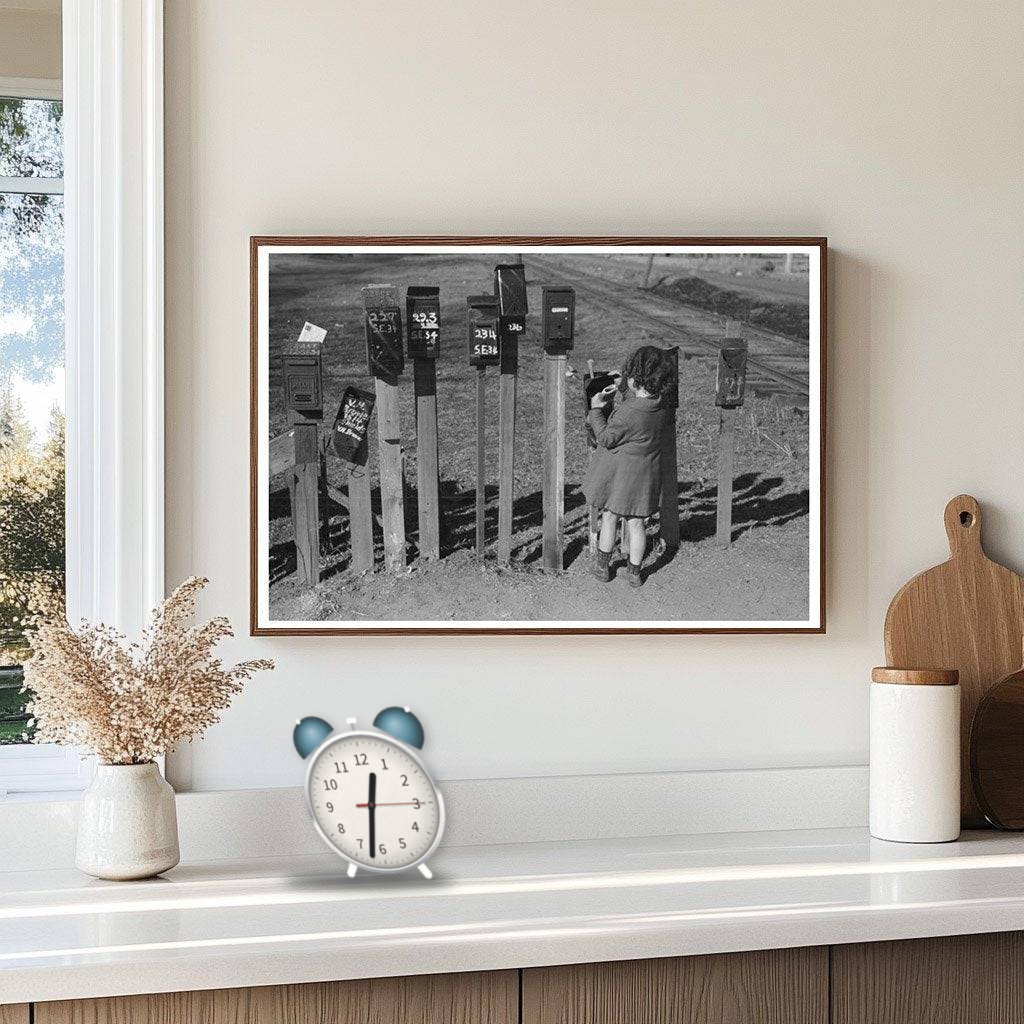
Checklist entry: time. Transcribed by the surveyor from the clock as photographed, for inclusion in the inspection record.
12:32:15
